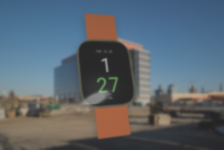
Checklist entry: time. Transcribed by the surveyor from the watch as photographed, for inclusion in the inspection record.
1:27
